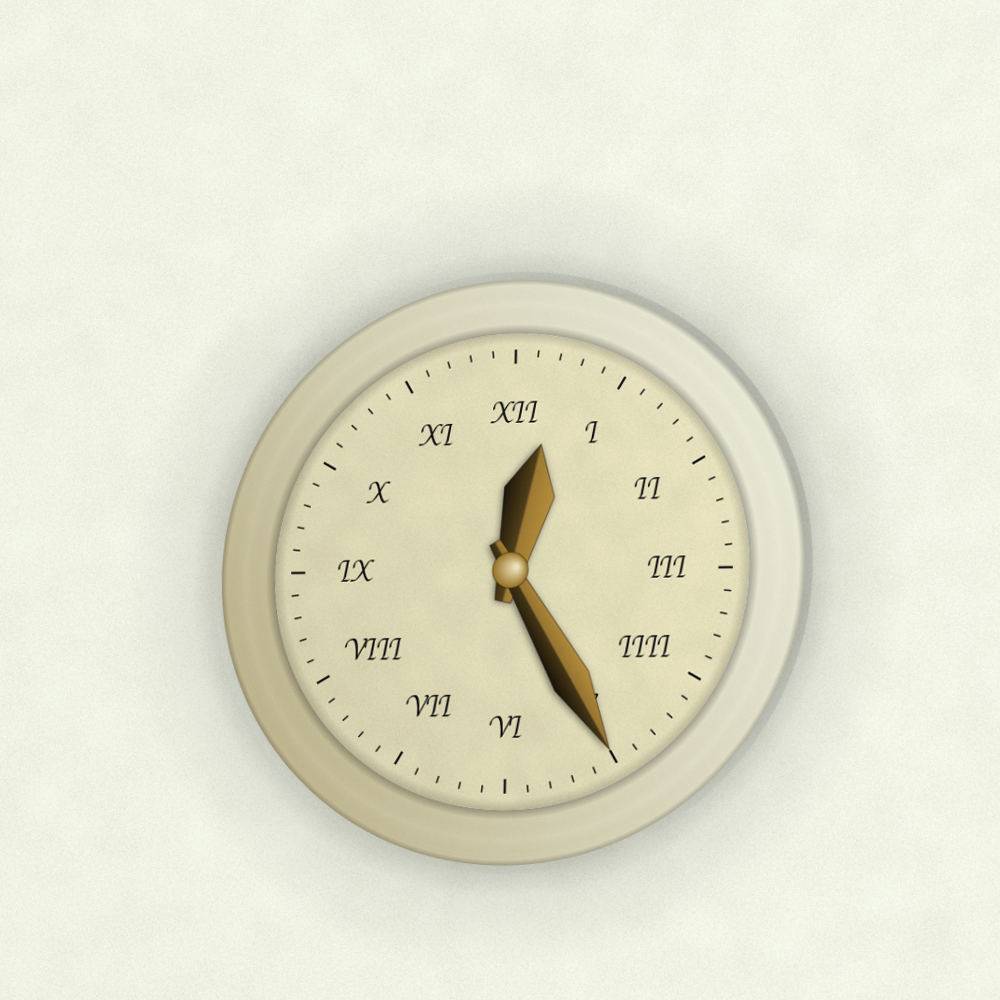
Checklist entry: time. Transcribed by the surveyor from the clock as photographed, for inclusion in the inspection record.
12:25
